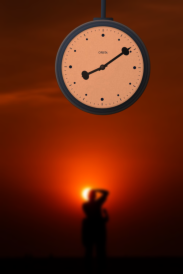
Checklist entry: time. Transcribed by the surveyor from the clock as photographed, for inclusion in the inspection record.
8:09
